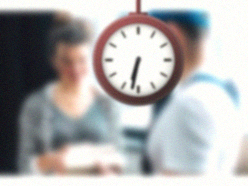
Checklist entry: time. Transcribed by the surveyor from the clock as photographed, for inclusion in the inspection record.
6:32
